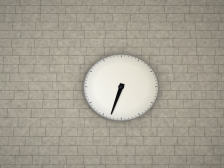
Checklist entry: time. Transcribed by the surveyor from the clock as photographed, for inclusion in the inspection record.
6:33
